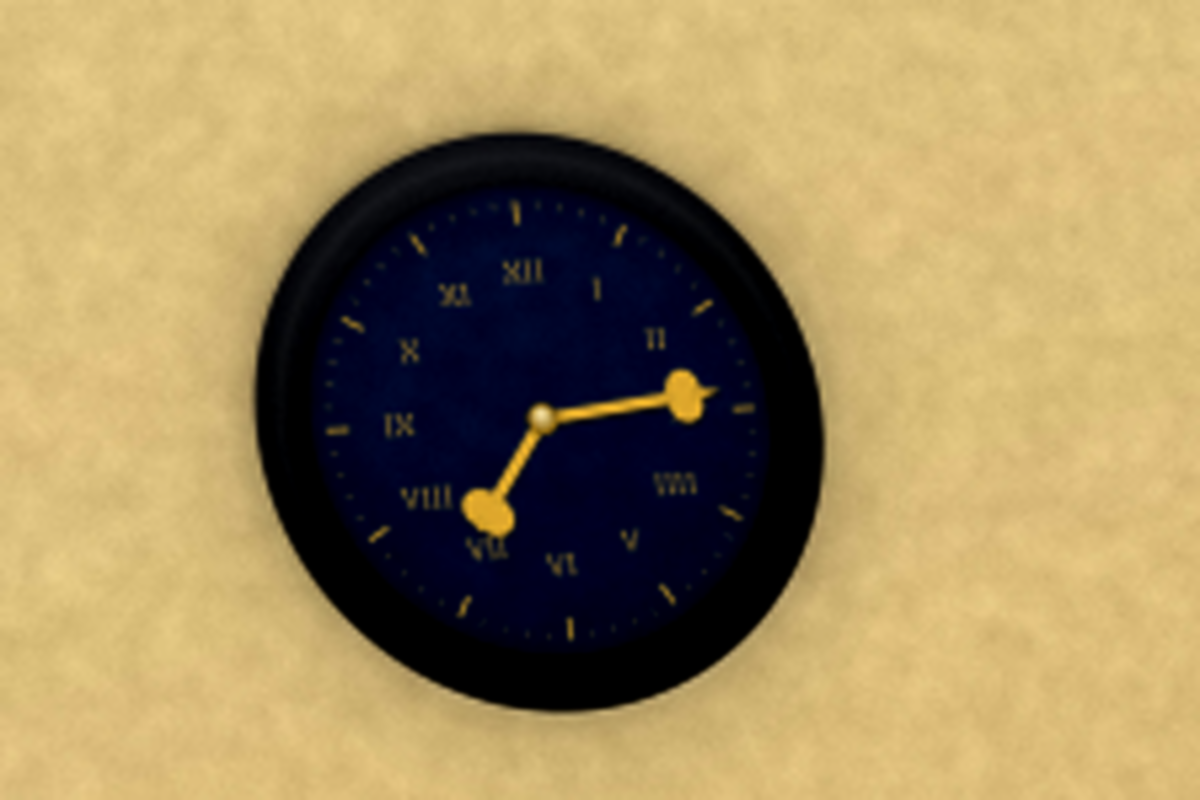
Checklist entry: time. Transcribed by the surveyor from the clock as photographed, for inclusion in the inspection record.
7:14
